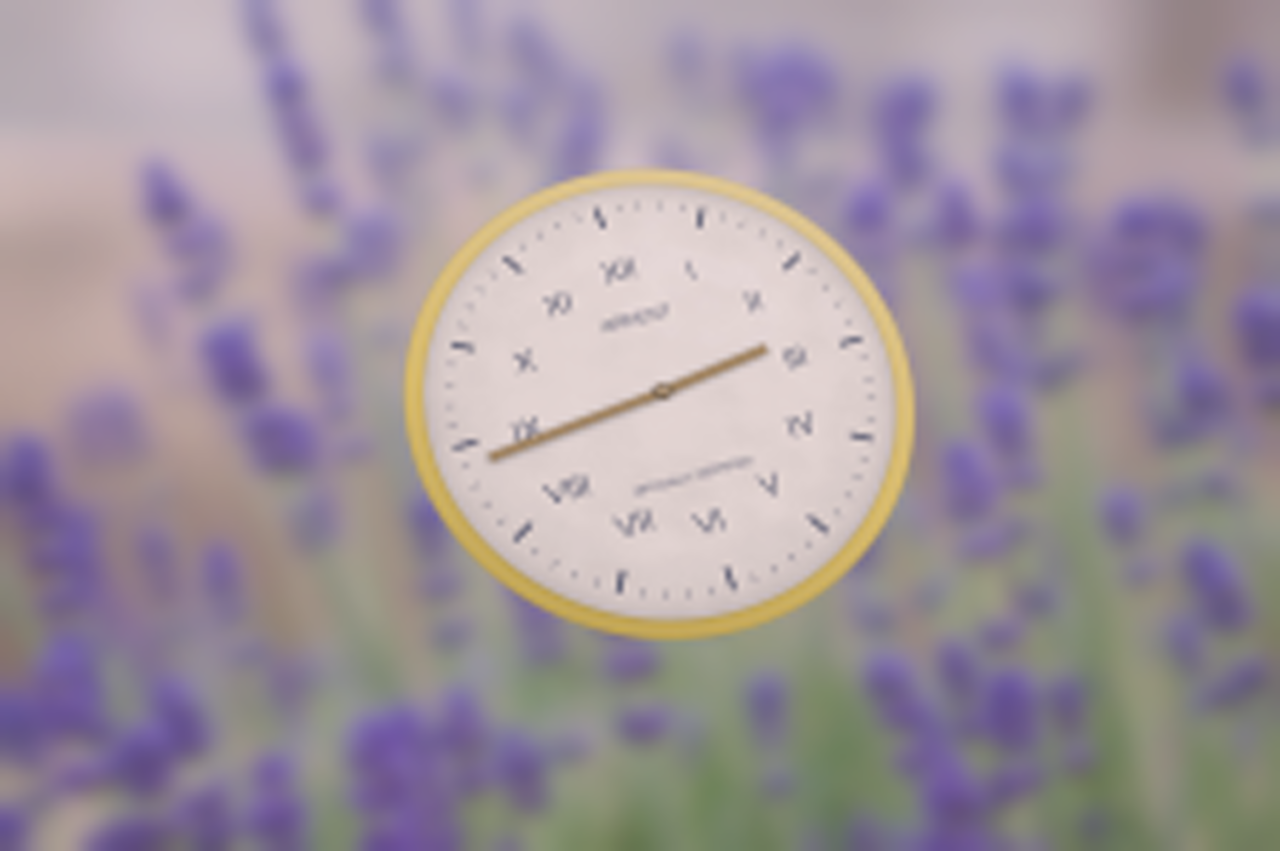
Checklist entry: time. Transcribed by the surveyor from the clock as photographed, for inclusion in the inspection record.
2:44
